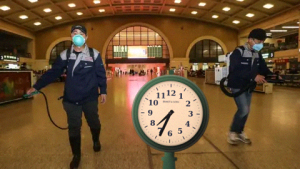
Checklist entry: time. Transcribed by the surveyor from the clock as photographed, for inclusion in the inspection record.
7:34
